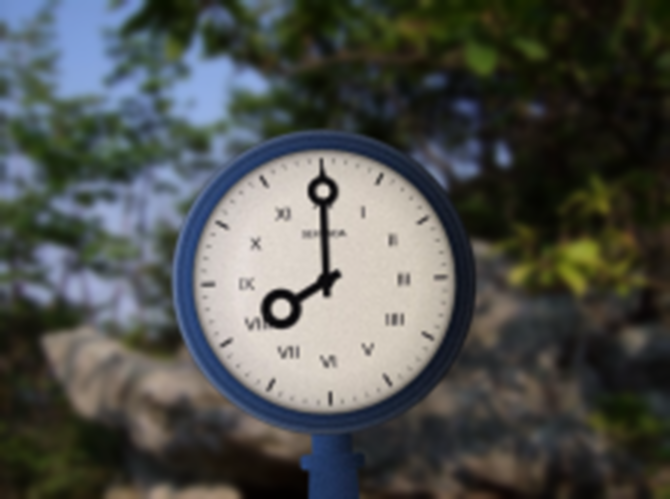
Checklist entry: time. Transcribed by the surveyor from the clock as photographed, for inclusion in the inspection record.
8:00
